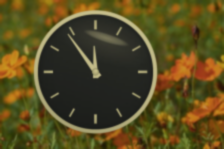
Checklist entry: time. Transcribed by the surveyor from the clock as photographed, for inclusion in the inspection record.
11:54
